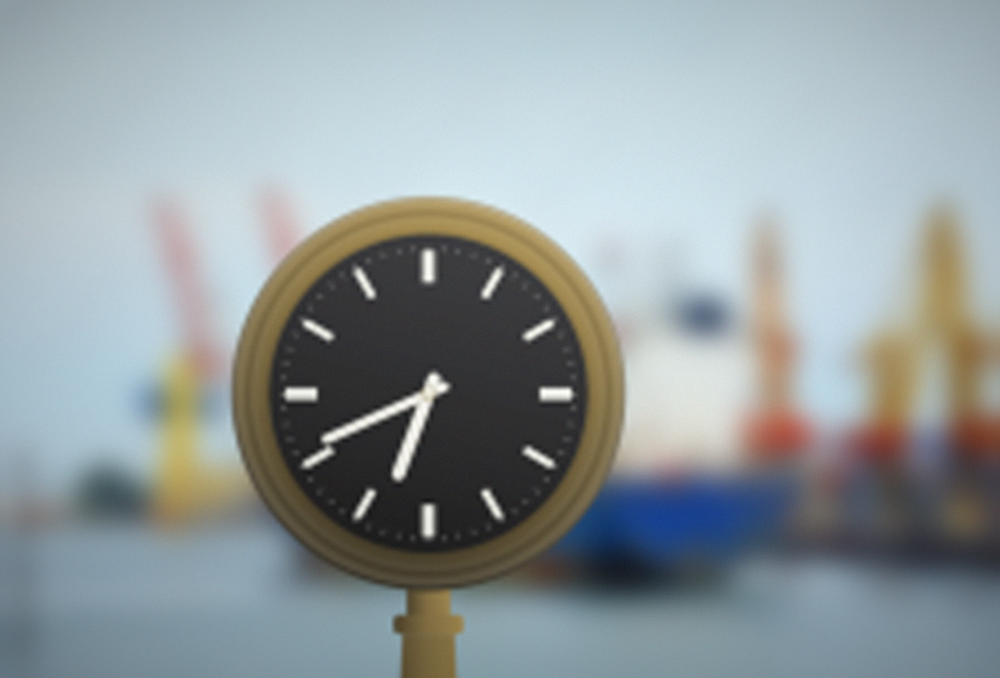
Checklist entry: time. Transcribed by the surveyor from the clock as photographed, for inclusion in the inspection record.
6:41
